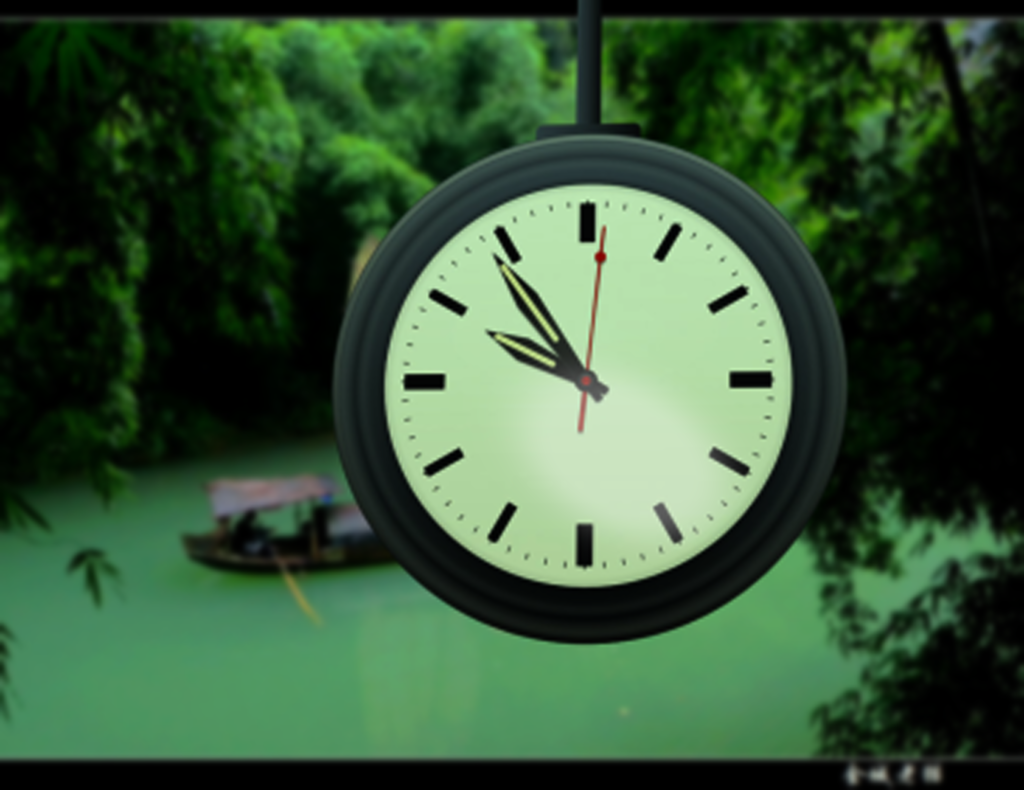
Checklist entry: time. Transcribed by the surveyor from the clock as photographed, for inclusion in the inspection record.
9:54:01
